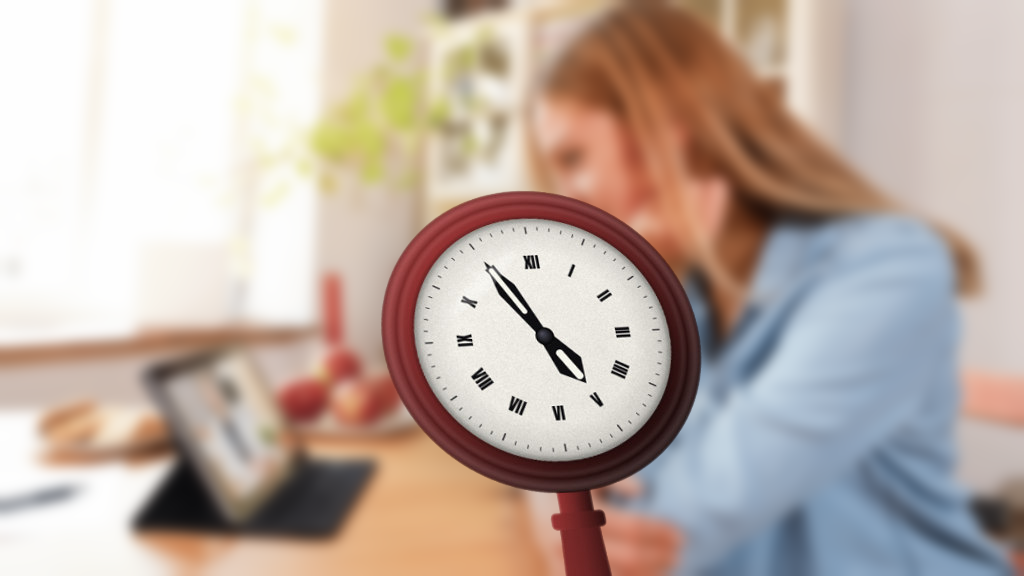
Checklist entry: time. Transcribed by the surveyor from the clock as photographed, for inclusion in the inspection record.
4:55
